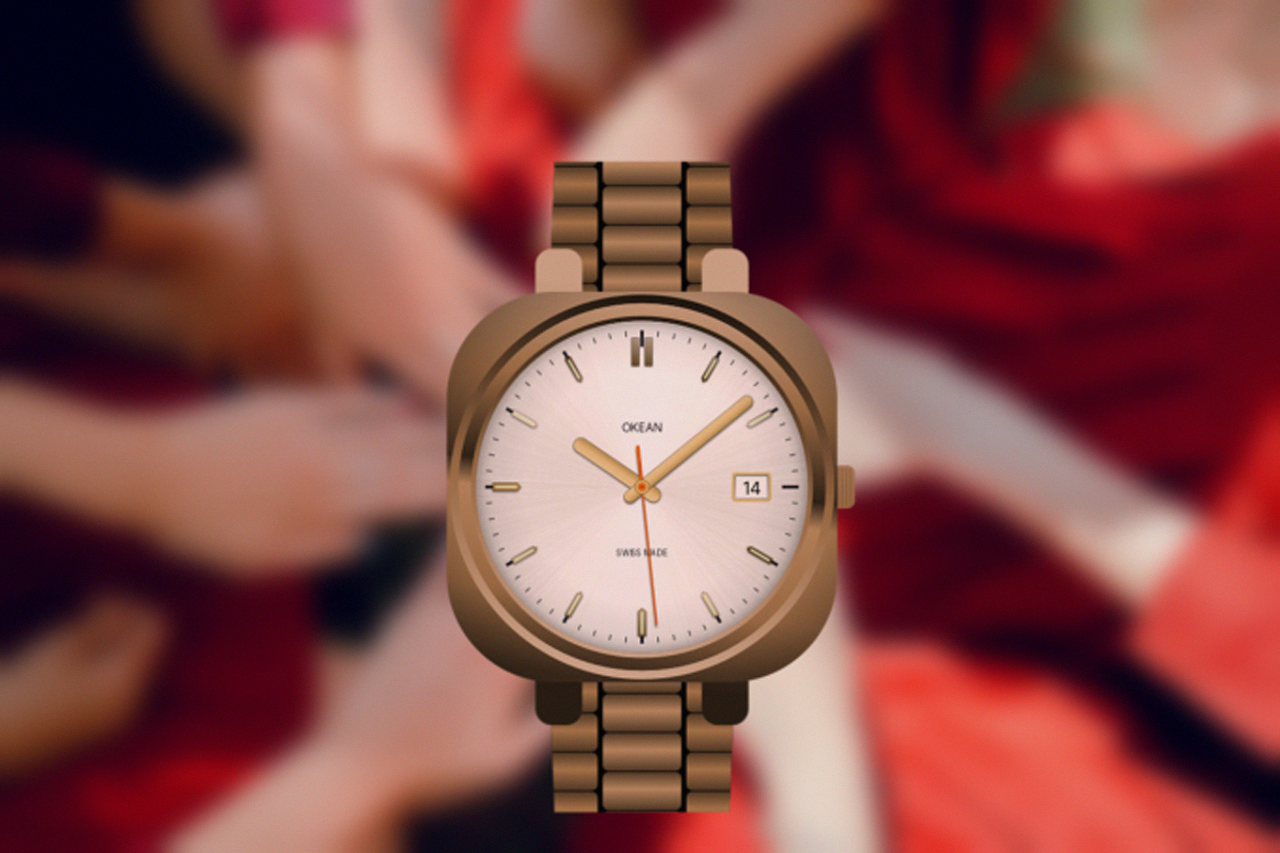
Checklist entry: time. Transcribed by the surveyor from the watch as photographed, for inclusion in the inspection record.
10:08:29
